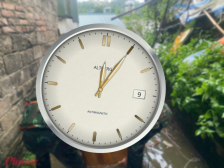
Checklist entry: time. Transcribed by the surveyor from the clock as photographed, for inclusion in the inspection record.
12:05
